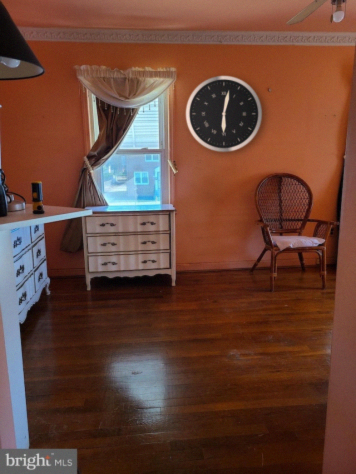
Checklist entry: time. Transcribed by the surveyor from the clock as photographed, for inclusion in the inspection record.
6:02
